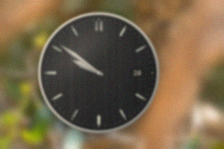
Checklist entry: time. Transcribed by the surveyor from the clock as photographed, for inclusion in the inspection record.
9:51
